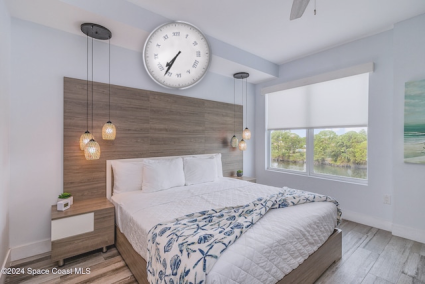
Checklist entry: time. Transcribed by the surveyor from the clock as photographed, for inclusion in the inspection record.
7:36
